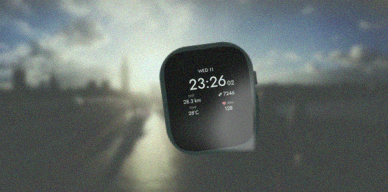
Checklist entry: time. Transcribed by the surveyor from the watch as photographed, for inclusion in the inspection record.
23:26
